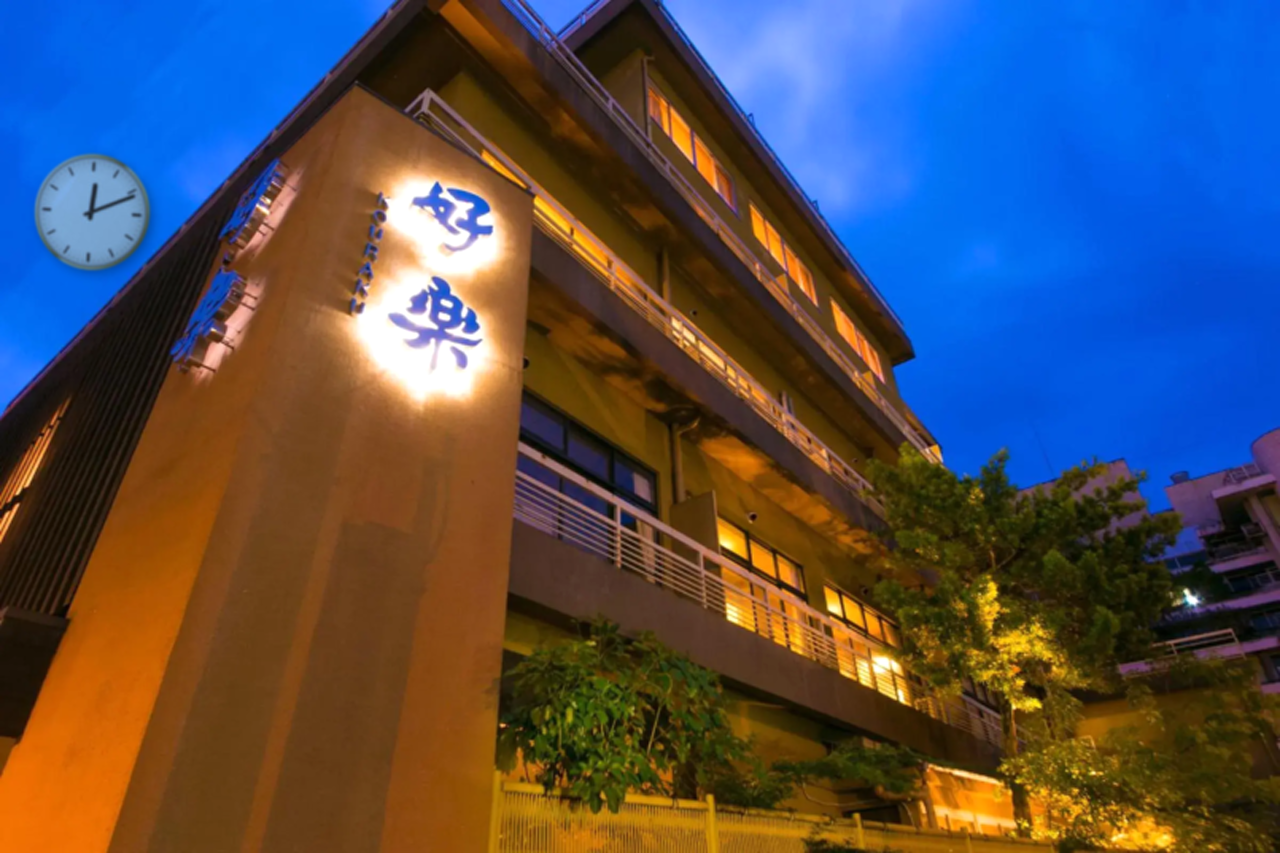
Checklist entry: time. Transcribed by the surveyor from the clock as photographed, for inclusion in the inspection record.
12:11
